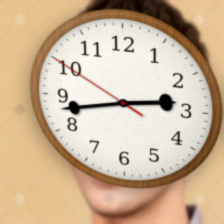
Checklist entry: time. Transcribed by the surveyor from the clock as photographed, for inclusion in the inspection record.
2:42:50
